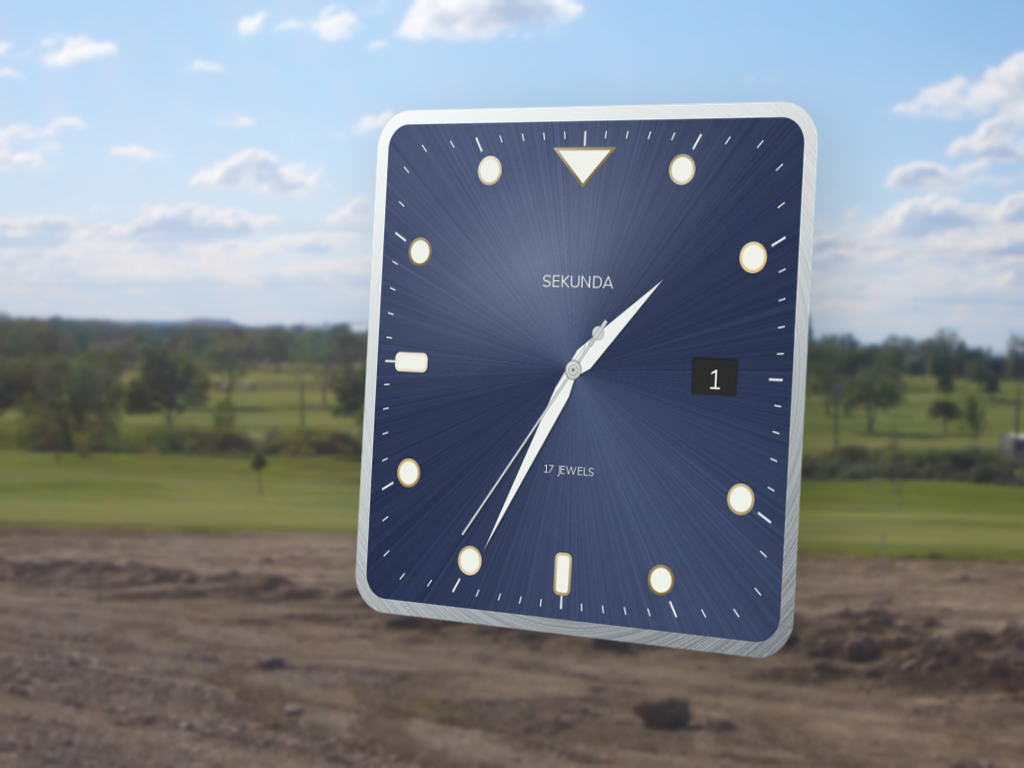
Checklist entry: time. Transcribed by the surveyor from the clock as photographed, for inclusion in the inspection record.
1:34:36
